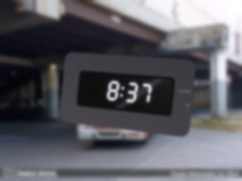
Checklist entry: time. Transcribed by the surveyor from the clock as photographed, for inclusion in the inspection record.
8:37
